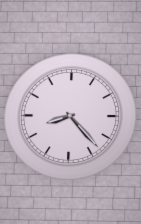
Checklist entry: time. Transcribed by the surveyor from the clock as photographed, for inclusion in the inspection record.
8:23
